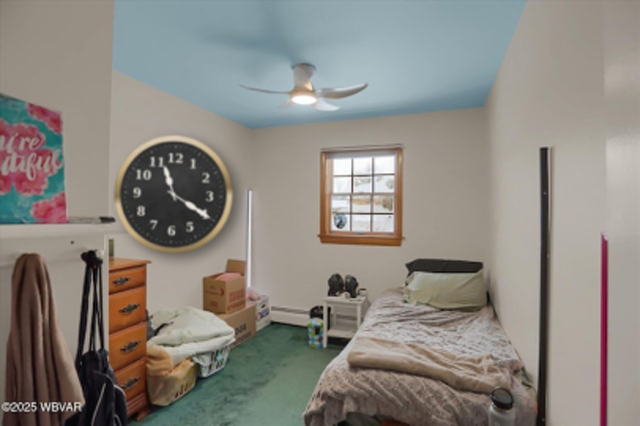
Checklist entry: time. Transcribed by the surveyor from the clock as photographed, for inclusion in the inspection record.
11:20
